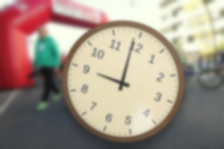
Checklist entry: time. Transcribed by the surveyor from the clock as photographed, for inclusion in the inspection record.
8:59
